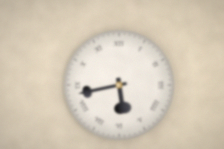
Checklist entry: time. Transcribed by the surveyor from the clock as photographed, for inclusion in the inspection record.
5:43
